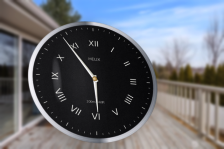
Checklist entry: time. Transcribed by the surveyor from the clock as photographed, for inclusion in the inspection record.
5:54
